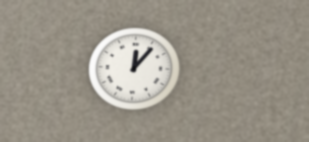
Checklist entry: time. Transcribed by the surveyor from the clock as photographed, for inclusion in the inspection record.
12:06
